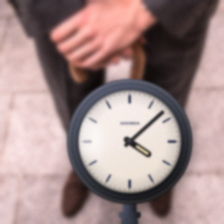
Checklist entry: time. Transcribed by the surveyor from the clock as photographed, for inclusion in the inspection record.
4:08
